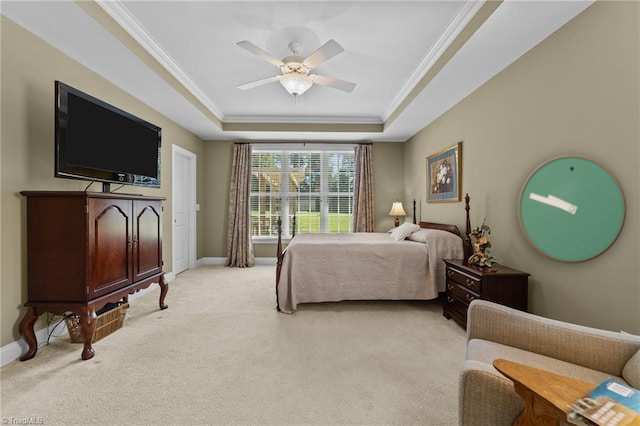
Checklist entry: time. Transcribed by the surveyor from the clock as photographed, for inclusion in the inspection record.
9:48
